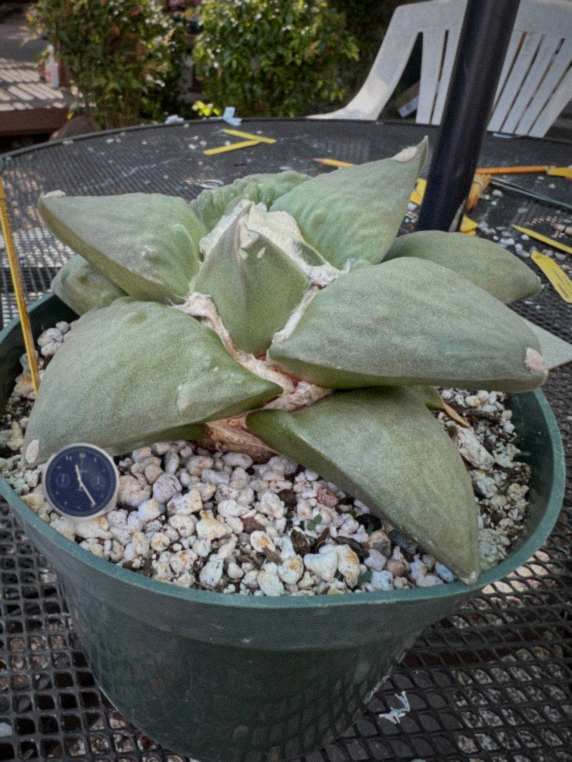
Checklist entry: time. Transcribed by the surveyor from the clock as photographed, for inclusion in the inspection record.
11:24
